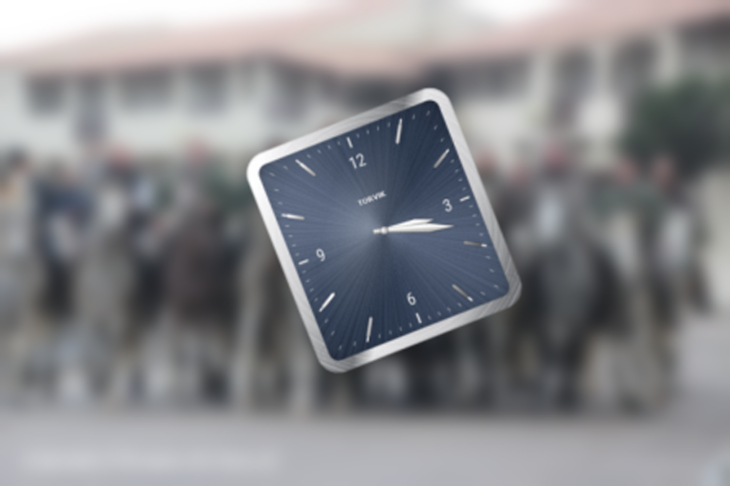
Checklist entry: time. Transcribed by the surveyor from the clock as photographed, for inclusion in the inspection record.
3:18
